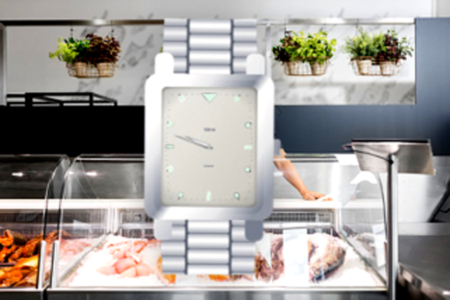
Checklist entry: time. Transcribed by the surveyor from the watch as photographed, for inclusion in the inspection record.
9:48
